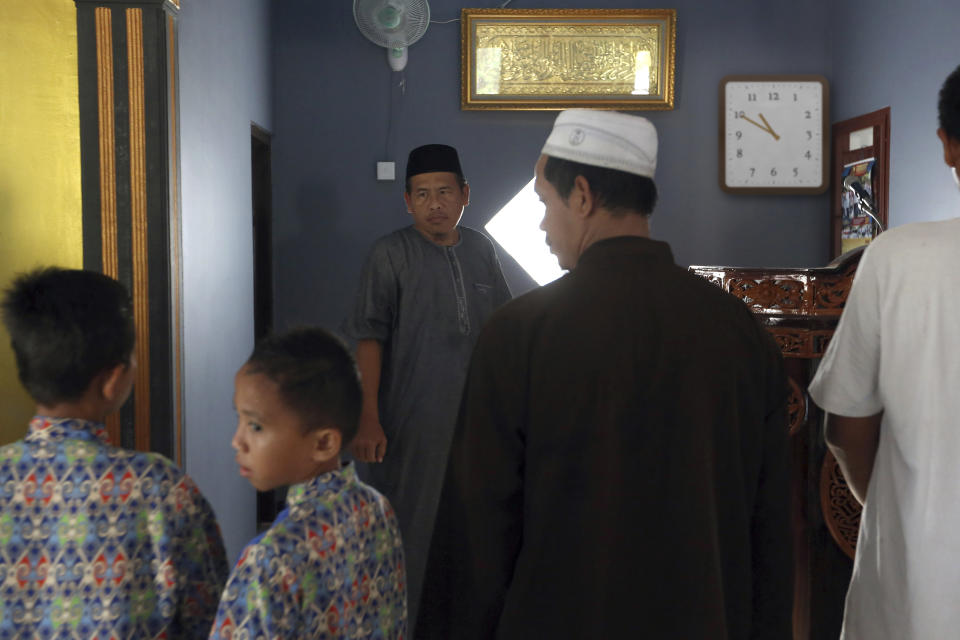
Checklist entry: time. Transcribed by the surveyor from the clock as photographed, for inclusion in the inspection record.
10:50
